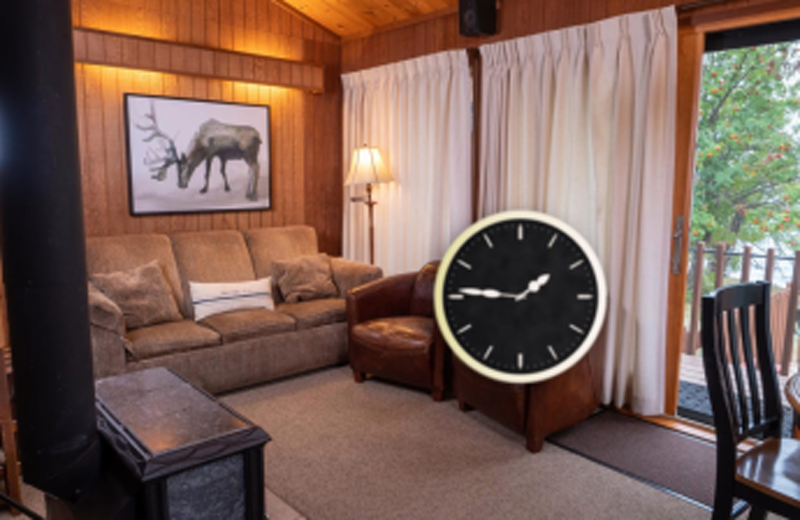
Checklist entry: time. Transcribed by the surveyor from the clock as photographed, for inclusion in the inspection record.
1:46
